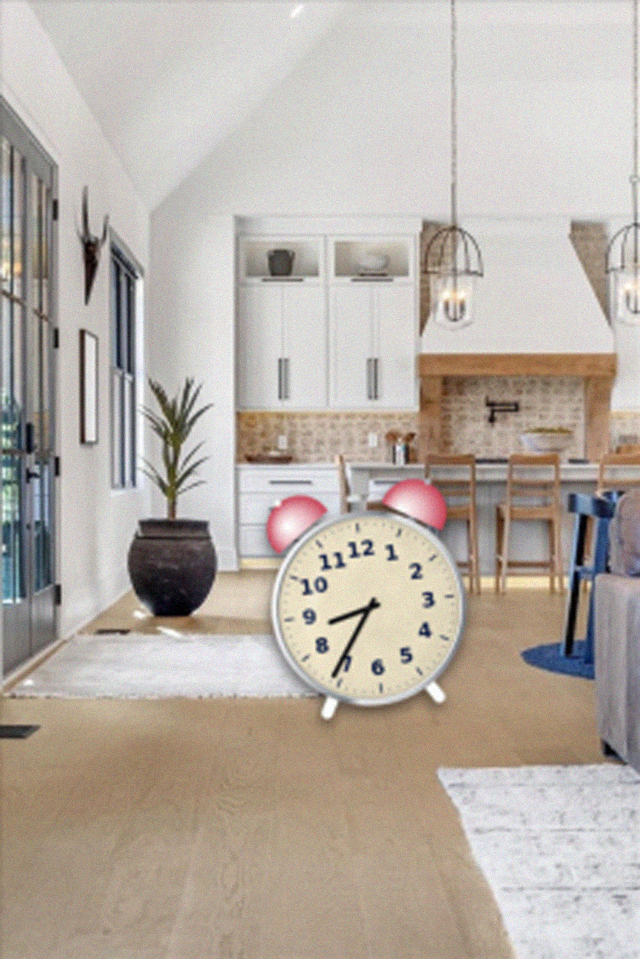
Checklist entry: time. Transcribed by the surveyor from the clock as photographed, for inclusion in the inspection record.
8:36
